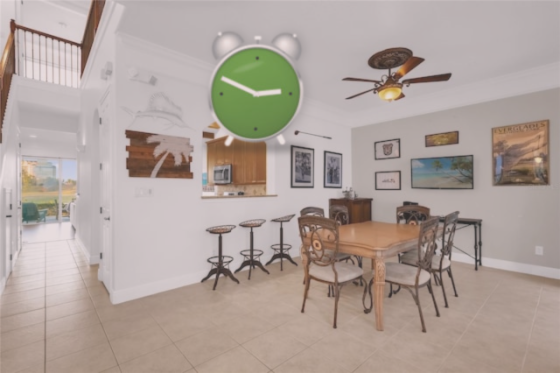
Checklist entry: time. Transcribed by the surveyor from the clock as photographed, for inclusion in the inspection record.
2:49
